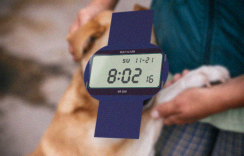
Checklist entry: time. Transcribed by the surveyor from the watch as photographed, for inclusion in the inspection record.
8:02:16
